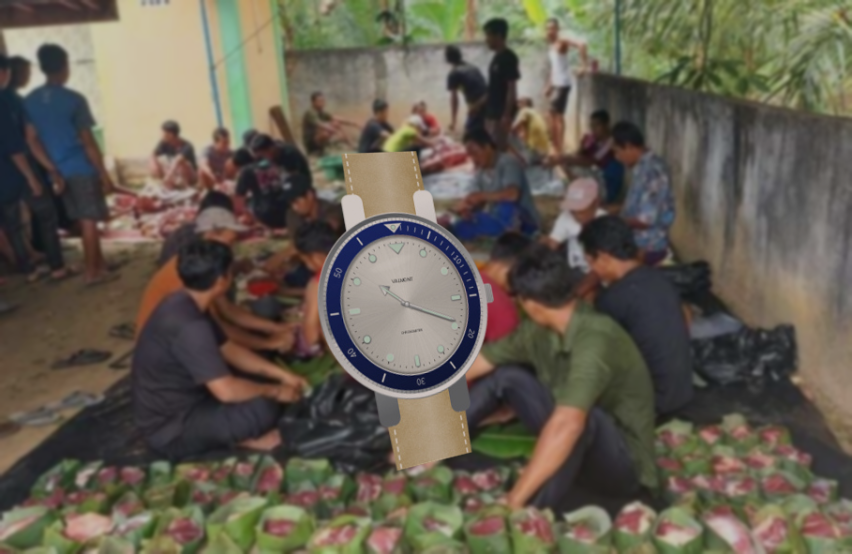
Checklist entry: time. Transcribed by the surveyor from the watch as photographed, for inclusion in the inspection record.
10:19
